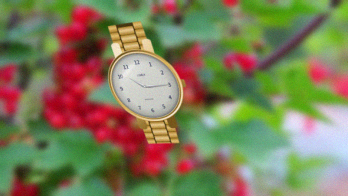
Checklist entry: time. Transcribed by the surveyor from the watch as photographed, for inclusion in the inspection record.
10:15
